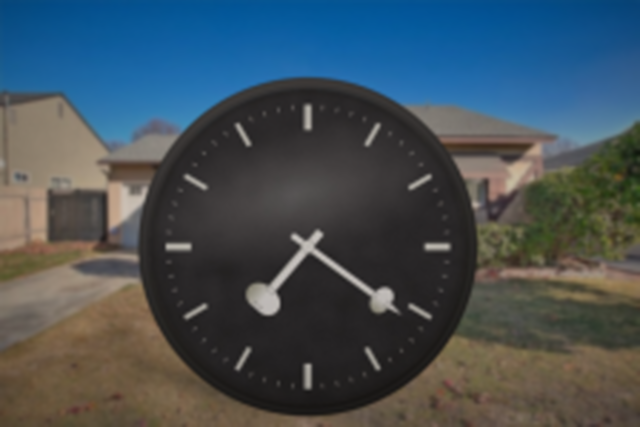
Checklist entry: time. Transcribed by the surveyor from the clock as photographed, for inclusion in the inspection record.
7:21
